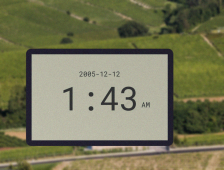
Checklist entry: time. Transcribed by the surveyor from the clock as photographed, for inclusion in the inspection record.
1:43
